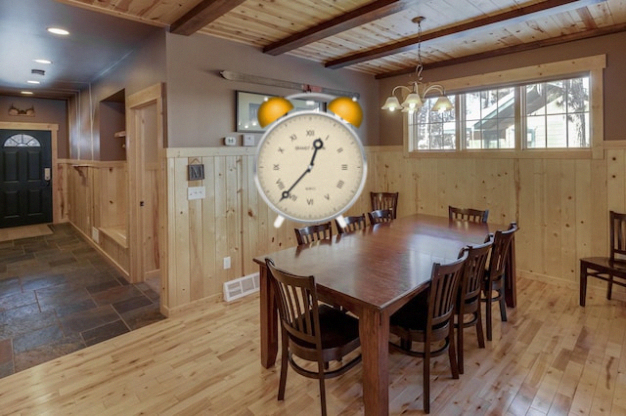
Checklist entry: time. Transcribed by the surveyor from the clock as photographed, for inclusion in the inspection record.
12:37
